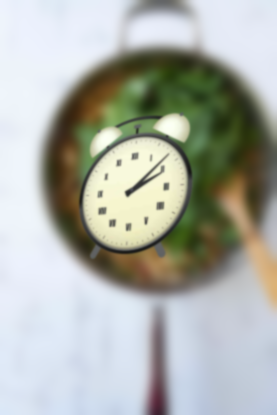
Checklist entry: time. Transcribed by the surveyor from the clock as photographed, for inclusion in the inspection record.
2:08
